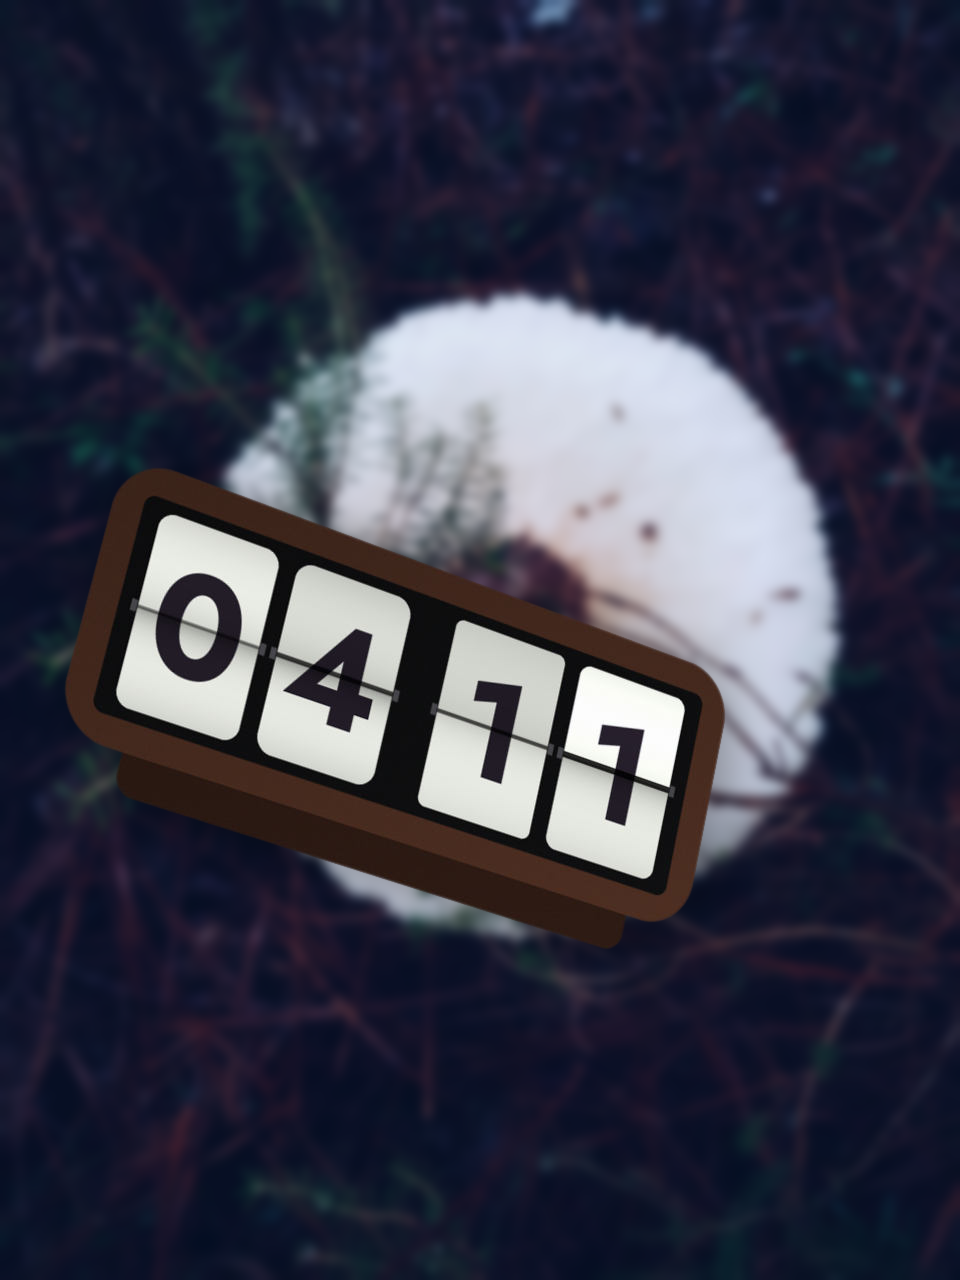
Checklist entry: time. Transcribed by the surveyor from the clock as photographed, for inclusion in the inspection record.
4:11
